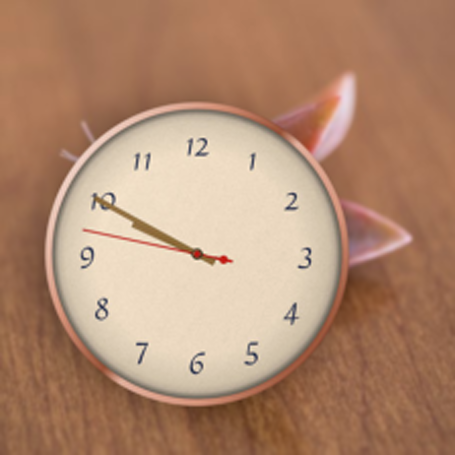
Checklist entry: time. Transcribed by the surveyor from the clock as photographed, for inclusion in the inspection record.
9:49:47
